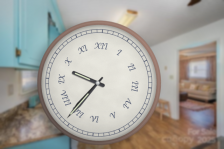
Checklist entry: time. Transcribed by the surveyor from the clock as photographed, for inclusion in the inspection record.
9:36
